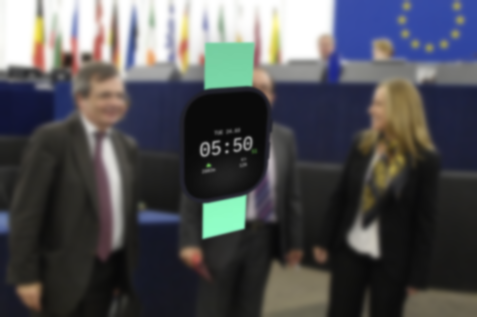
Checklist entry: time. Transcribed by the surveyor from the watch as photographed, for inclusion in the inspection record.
5:50
